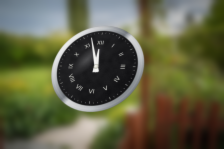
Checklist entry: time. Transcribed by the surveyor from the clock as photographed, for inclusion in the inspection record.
11:57
